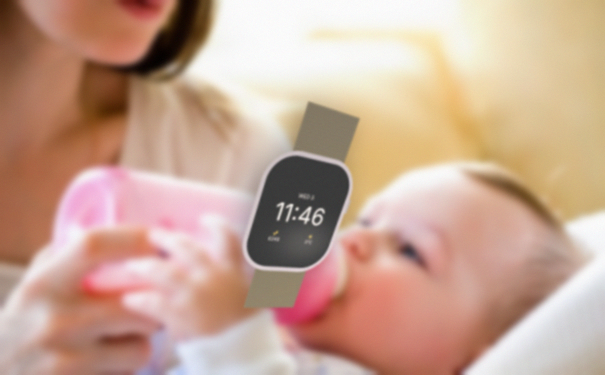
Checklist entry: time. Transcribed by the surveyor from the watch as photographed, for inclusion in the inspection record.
11:46
